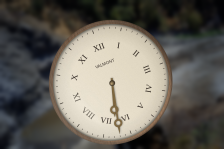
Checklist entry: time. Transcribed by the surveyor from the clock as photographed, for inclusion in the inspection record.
6:32
